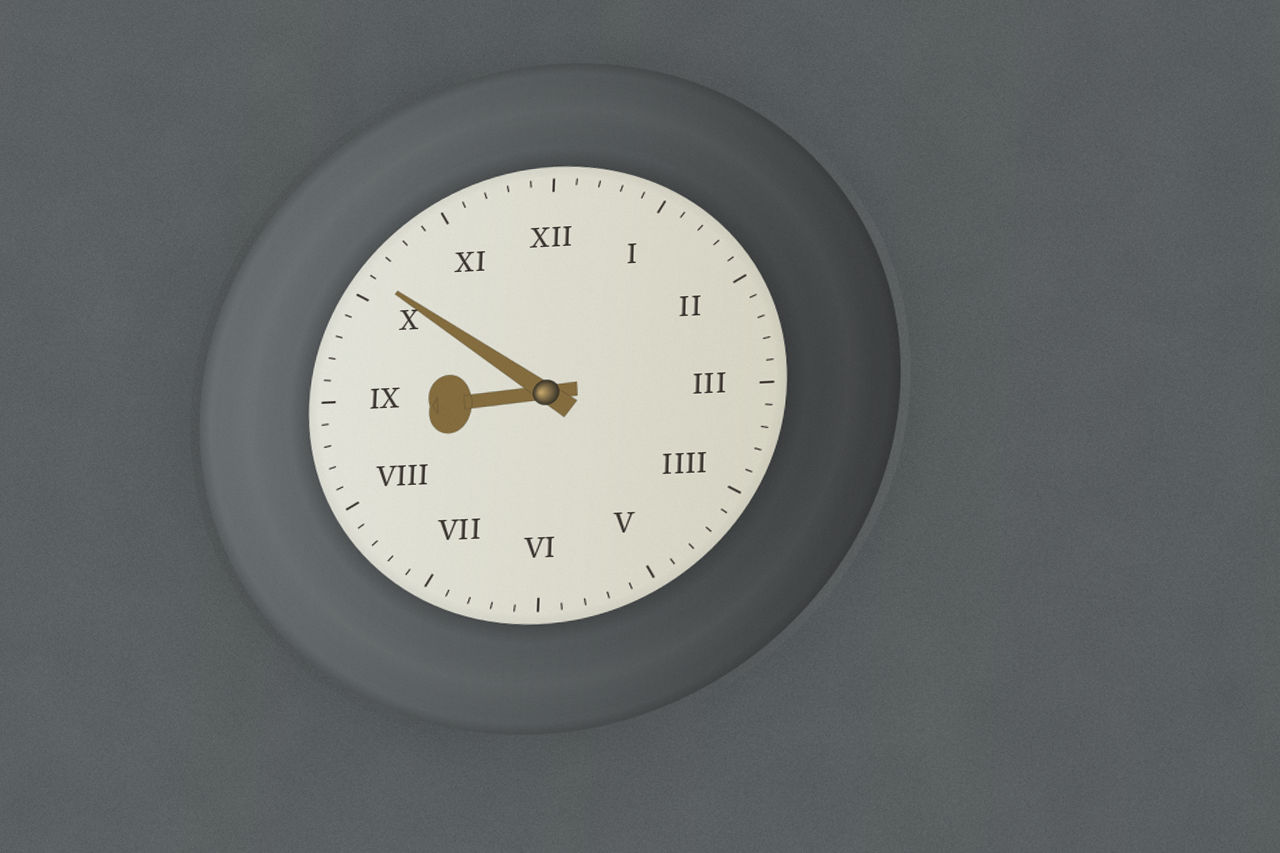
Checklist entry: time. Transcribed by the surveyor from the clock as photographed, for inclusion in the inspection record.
8:51
